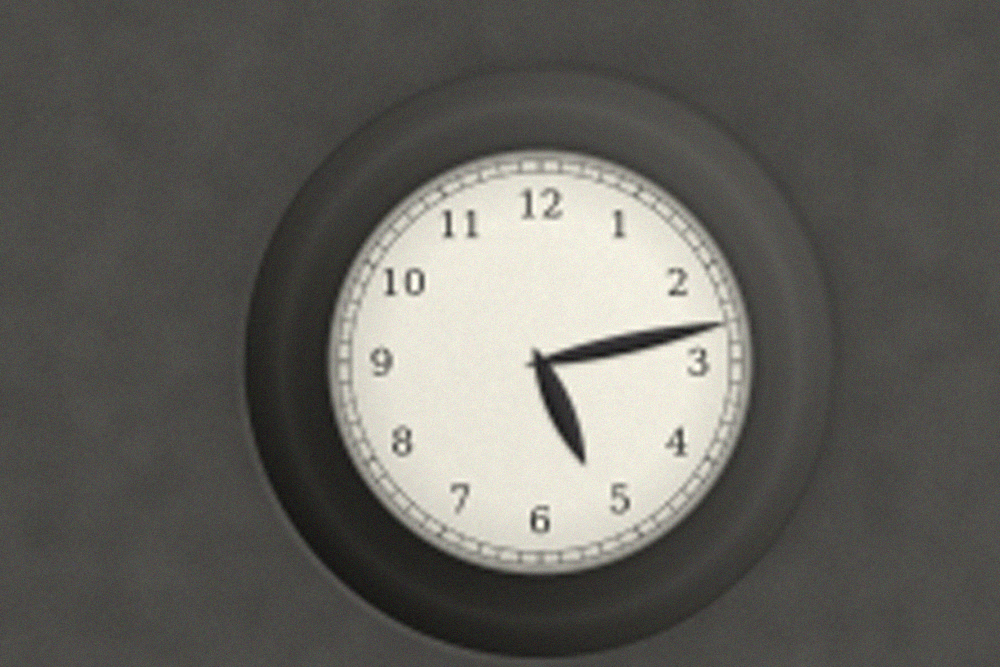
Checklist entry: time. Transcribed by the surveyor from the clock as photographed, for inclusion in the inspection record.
5:13
